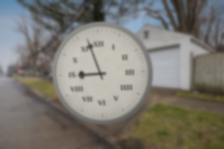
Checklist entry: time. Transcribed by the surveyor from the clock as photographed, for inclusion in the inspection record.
8:57
